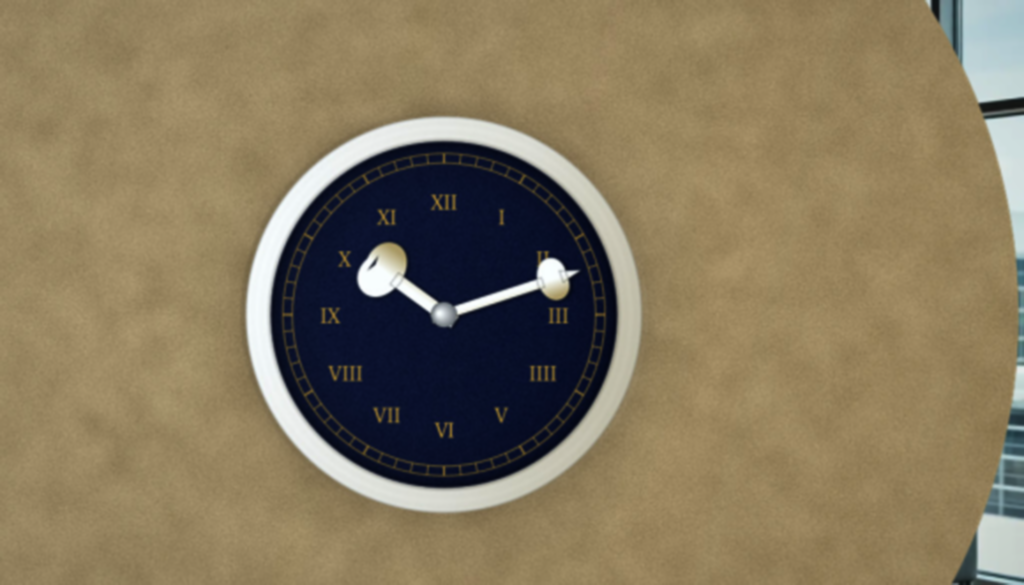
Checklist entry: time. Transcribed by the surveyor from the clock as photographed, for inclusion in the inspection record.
10:12
